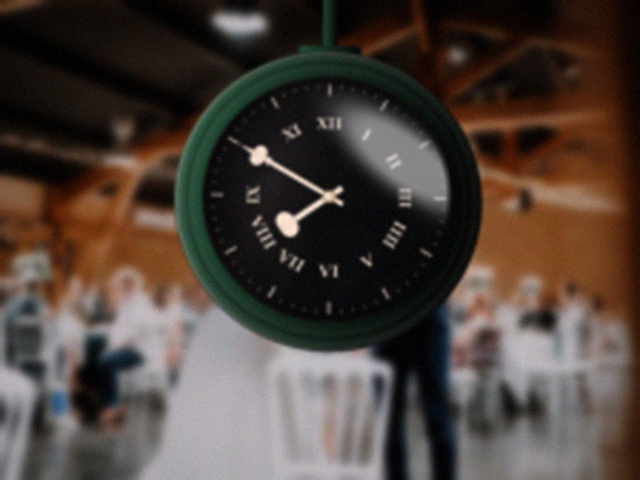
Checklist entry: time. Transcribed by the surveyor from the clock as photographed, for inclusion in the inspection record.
7:50
